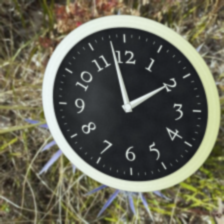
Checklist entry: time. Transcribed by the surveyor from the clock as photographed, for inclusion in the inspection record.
1:58
